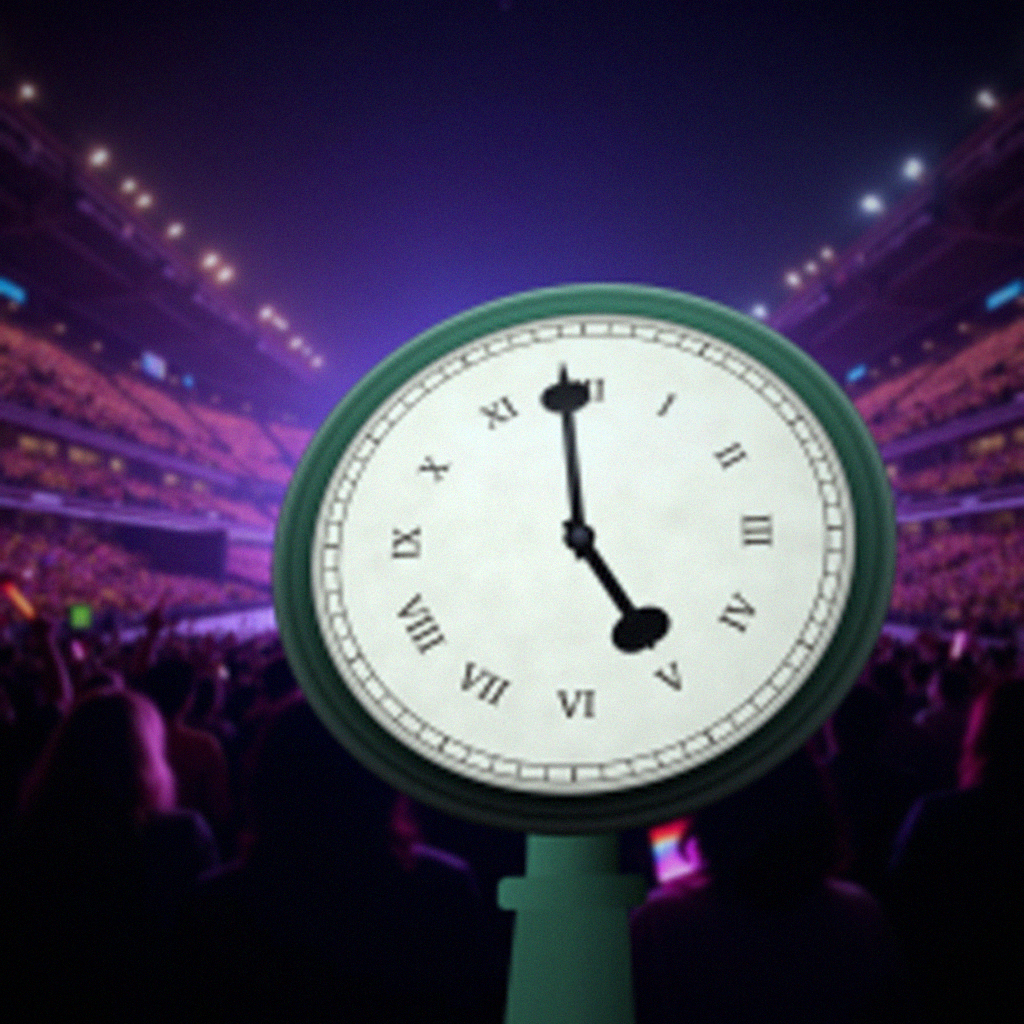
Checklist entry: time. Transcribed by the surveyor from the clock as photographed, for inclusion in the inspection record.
4:59
